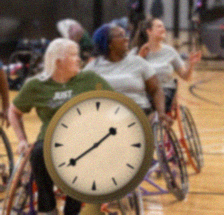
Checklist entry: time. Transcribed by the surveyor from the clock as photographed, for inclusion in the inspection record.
1:39
